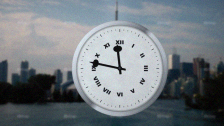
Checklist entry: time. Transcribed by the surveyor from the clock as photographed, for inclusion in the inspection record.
11:47
